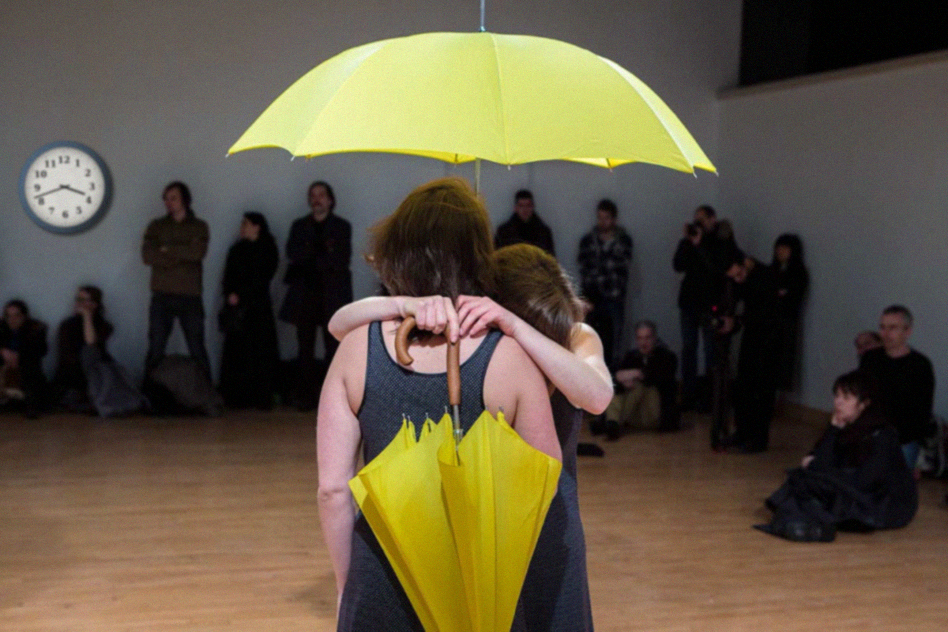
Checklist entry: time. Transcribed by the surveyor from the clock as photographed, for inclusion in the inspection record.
3:42
